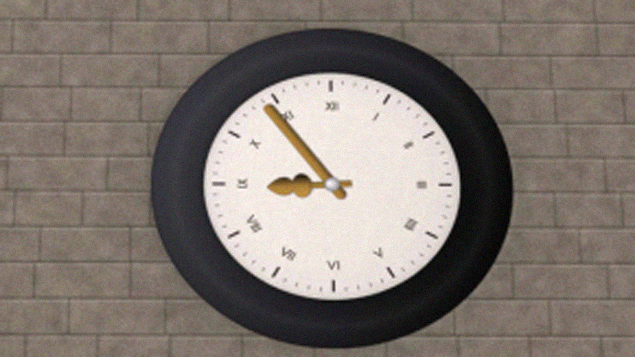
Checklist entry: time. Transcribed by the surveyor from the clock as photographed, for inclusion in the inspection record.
8:54
